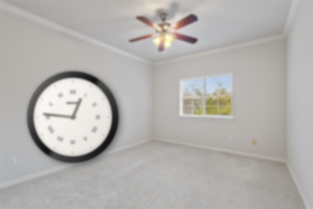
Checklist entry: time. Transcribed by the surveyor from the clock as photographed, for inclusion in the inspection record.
12:46
